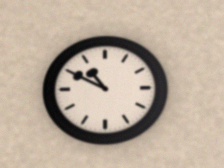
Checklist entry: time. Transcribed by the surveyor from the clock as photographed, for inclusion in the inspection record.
10:50
